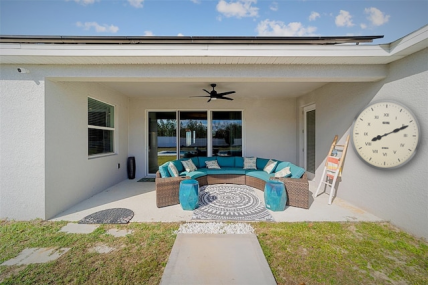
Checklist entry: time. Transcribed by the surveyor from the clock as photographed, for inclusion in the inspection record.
8:11
